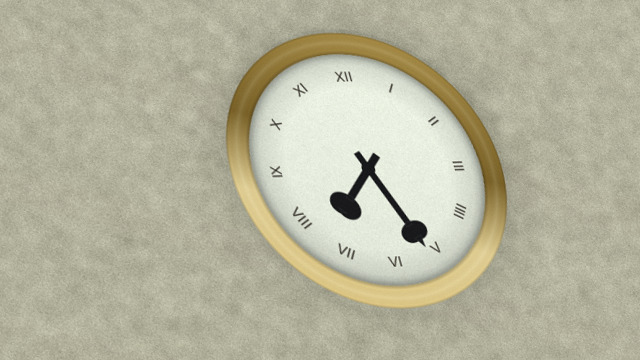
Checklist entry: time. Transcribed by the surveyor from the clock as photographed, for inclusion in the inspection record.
7:26
